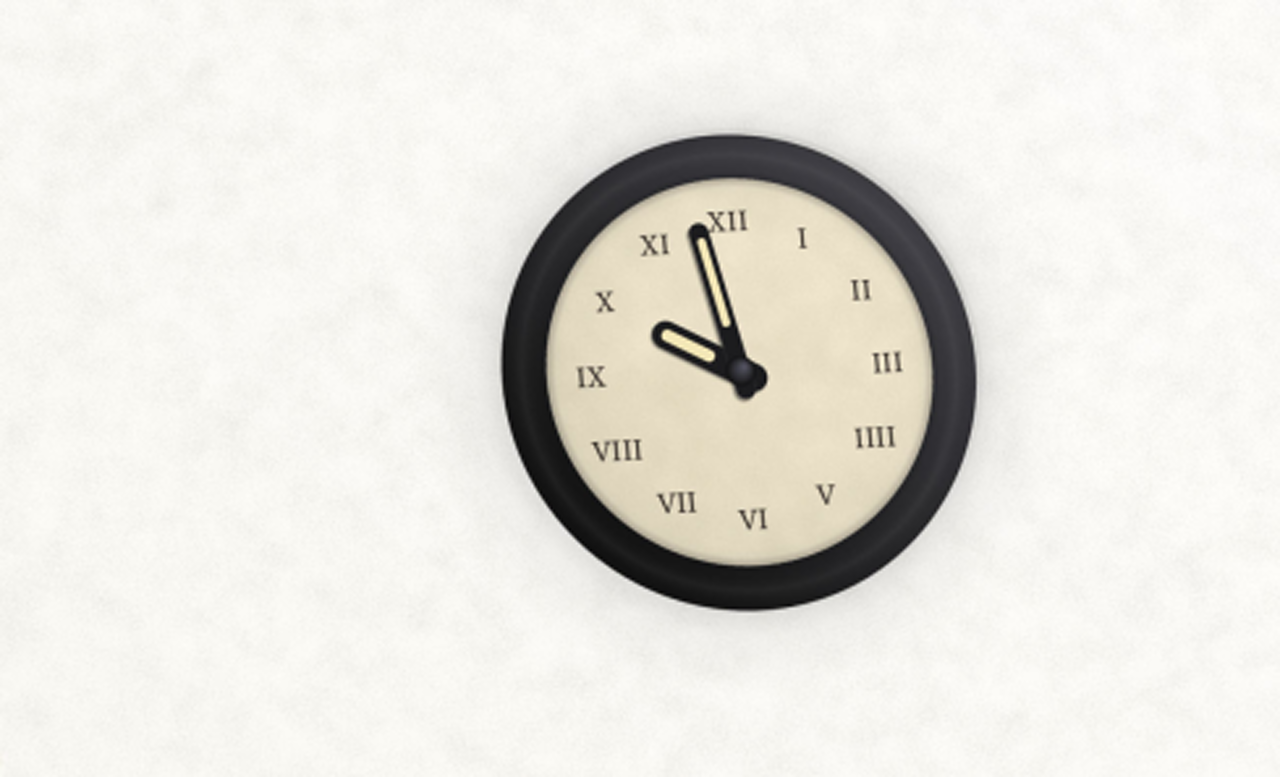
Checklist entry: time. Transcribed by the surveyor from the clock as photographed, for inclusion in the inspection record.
9:58
